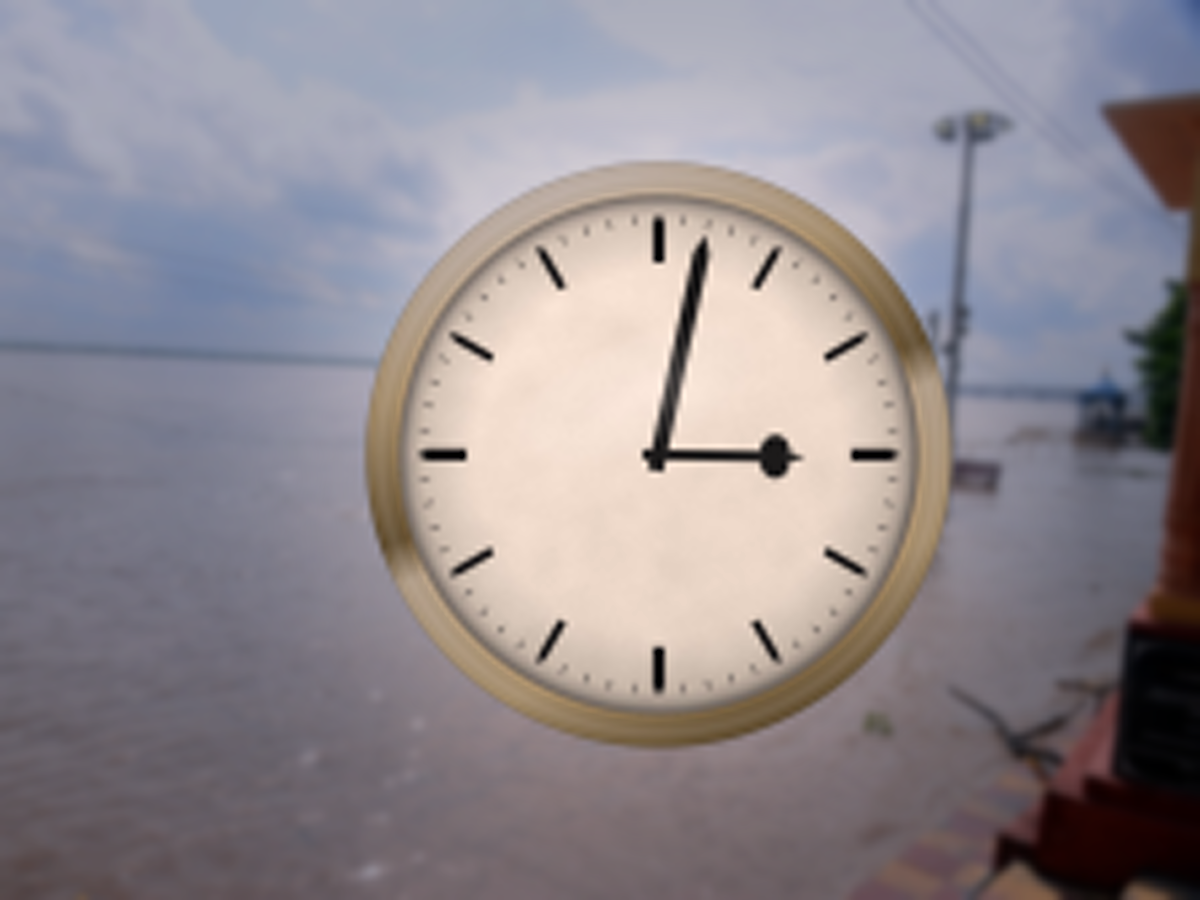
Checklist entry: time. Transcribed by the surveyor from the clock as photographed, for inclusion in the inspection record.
3:02
